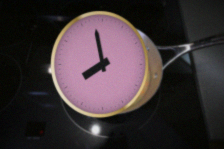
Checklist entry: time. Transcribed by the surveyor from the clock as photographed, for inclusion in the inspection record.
7:58
